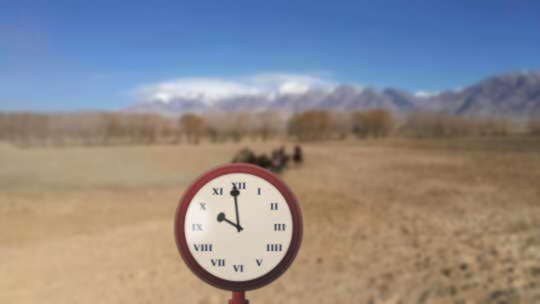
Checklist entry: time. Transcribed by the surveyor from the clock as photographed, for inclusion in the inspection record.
9:59
